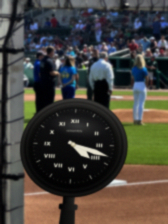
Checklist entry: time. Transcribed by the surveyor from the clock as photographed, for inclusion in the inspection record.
4:18
